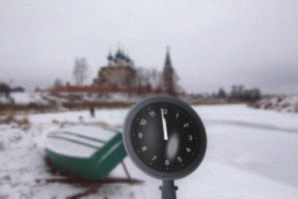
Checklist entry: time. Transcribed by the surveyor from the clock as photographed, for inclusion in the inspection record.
11:59
